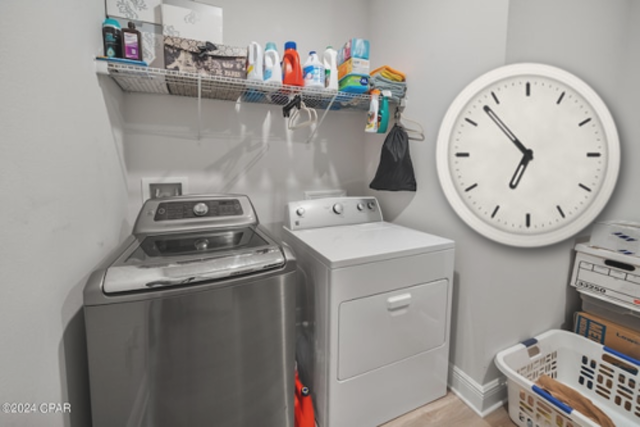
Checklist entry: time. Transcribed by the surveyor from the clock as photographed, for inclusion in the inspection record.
6:53
